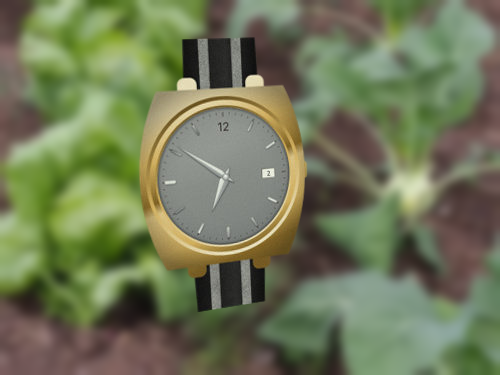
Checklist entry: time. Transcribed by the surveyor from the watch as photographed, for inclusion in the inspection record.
6:51
